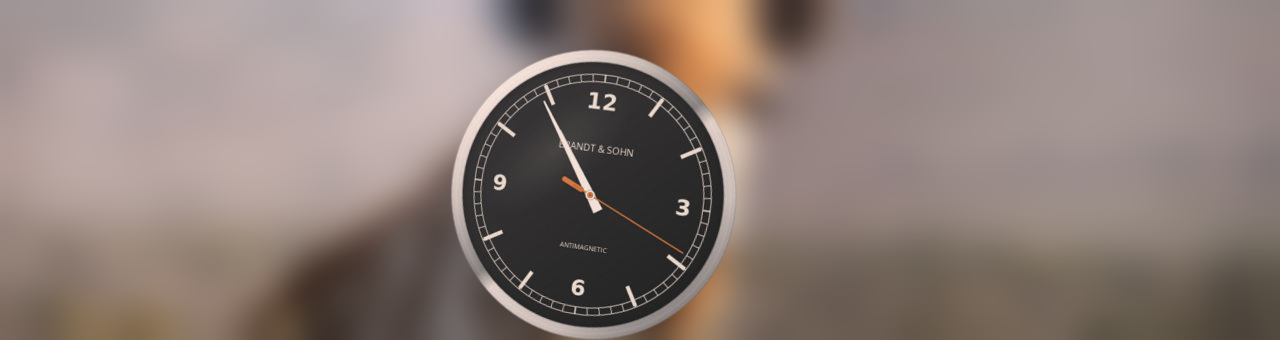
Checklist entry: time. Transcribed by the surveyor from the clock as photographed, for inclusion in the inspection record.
10:54:19
